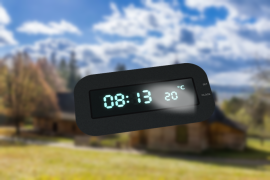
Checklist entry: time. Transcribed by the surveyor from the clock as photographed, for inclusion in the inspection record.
8:13
